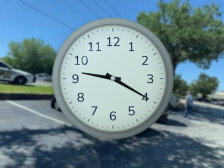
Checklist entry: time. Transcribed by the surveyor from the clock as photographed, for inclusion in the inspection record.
9:20
